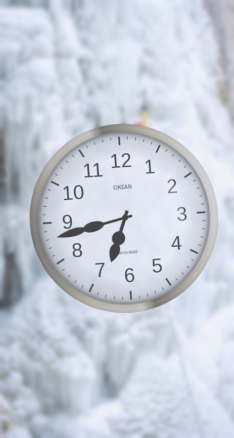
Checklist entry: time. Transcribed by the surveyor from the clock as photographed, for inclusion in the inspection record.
6:43
